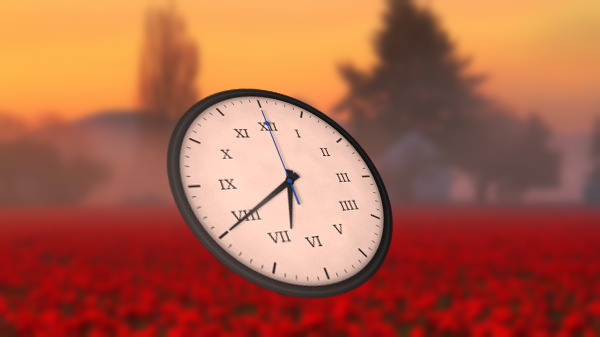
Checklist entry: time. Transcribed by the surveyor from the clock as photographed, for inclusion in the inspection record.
6:40:00
